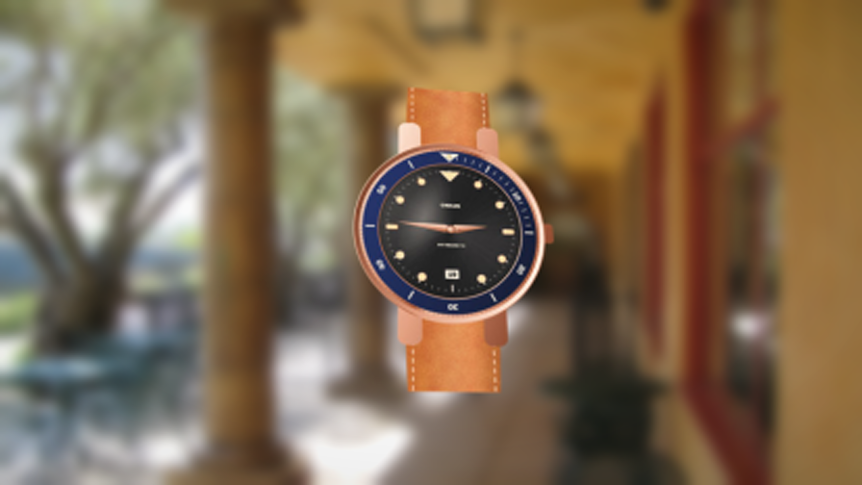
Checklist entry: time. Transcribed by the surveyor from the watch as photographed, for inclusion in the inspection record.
2:46
